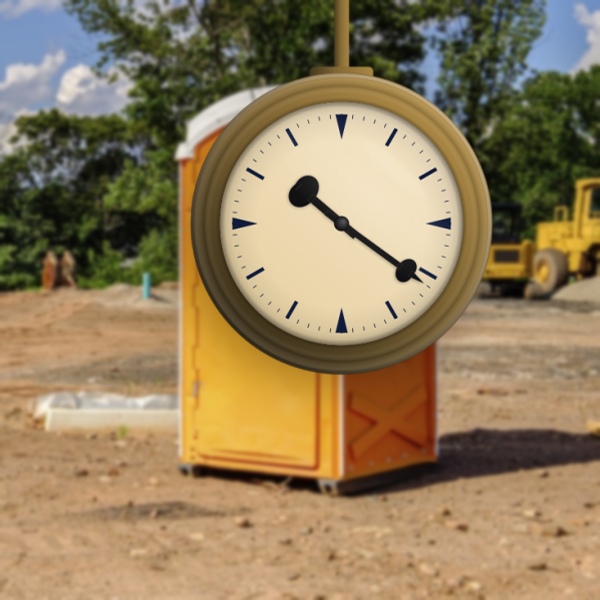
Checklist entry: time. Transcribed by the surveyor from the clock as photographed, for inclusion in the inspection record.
10:21
